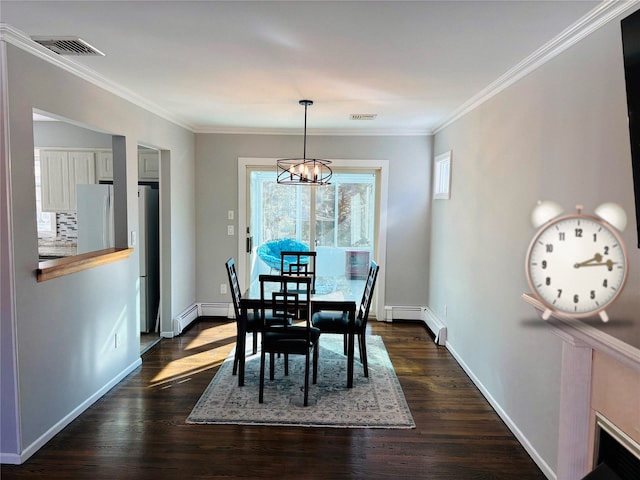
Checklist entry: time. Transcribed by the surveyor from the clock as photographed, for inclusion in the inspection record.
2:14
